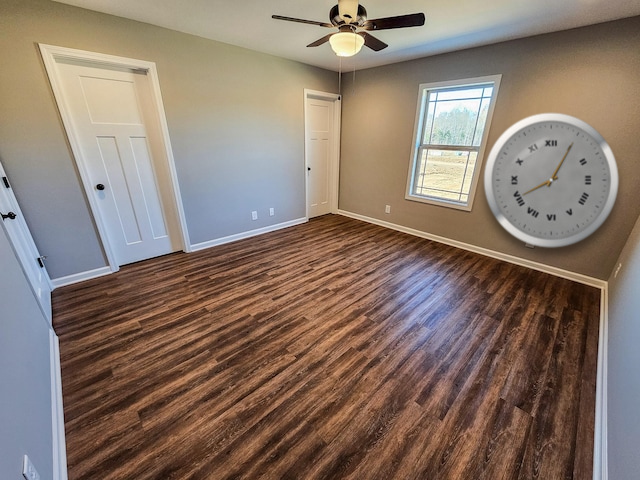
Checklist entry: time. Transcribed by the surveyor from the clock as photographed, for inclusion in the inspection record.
8:05
